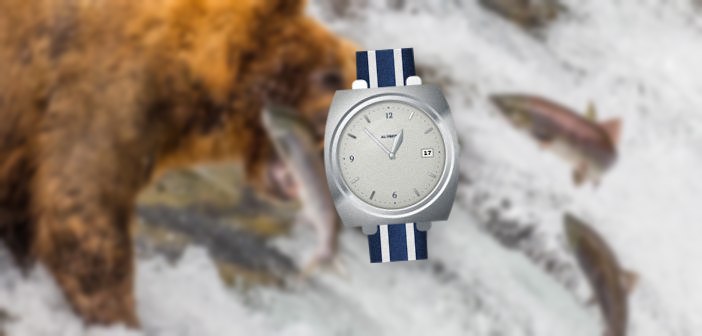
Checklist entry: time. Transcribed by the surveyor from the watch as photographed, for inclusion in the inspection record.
12:53
